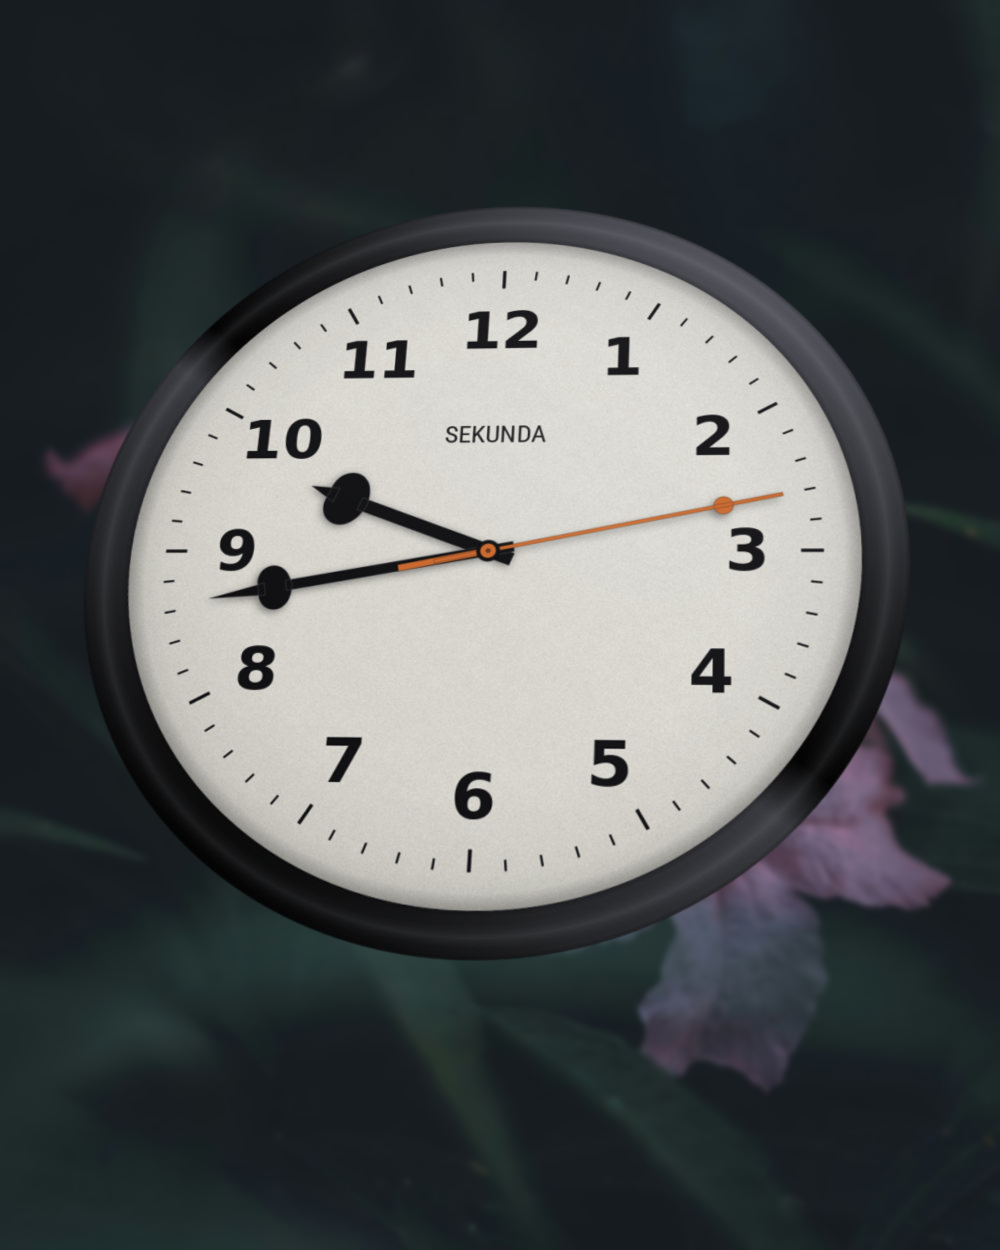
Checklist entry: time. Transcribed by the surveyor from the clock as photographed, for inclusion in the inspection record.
9:43:13
